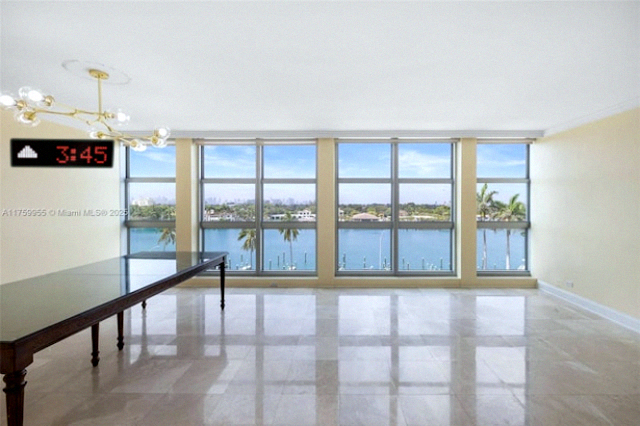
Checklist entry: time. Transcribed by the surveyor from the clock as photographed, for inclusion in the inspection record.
3:45
